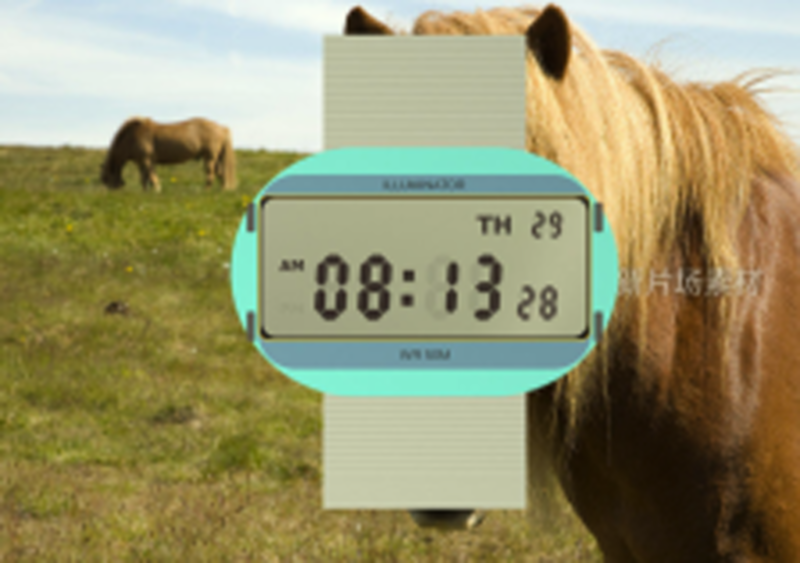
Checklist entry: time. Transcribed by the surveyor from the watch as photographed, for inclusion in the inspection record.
8:13:28
